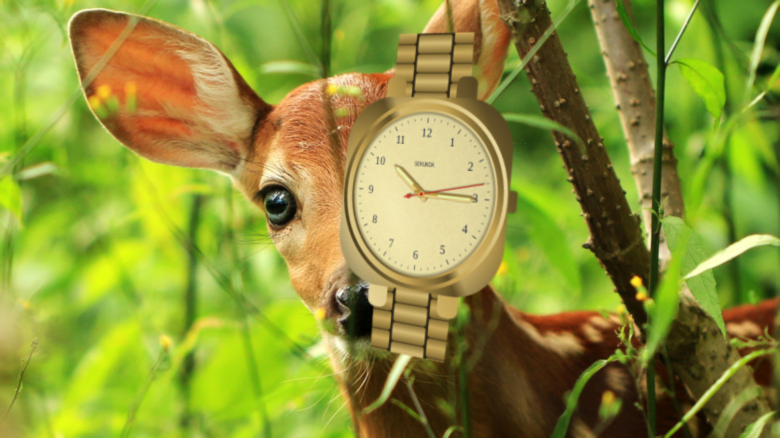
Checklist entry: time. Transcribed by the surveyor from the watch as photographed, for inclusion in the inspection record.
10:15:13
